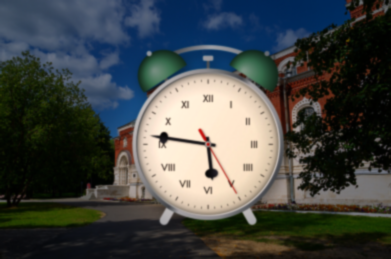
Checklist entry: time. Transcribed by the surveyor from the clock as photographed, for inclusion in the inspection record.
5:46:25
